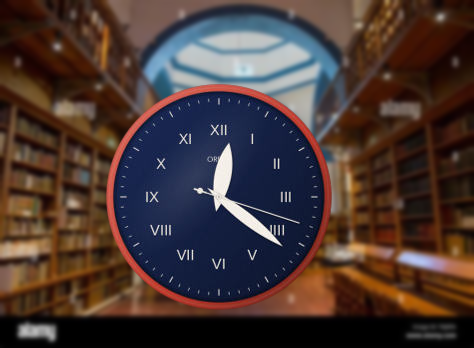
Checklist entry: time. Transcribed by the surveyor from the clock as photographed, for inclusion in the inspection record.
12:21:18
